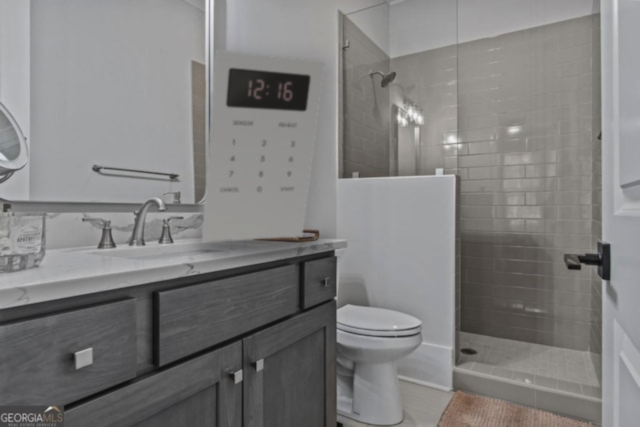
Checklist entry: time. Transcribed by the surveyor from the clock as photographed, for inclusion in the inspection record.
12:16
